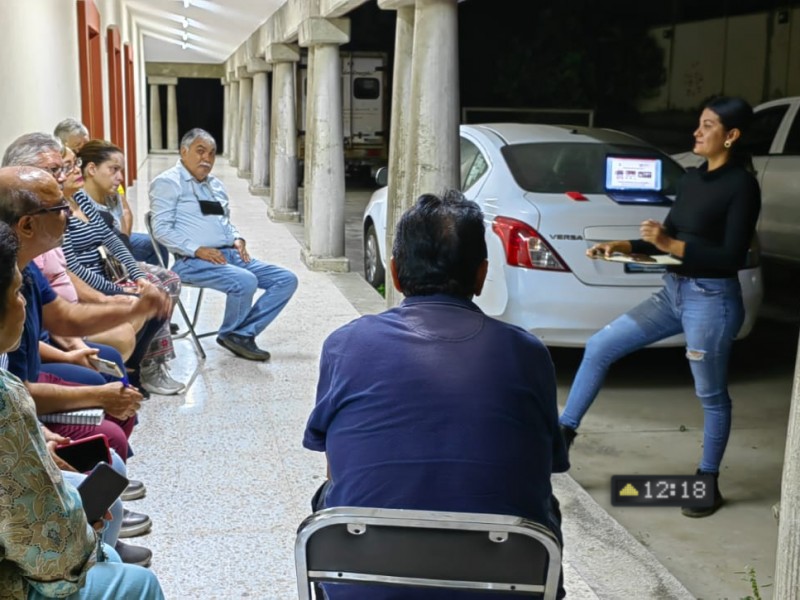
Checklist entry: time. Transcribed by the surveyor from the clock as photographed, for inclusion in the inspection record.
12:18
